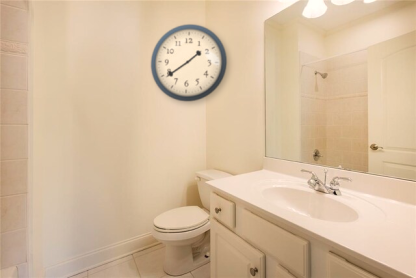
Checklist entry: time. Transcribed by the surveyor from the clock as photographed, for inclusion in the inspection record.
1:39
